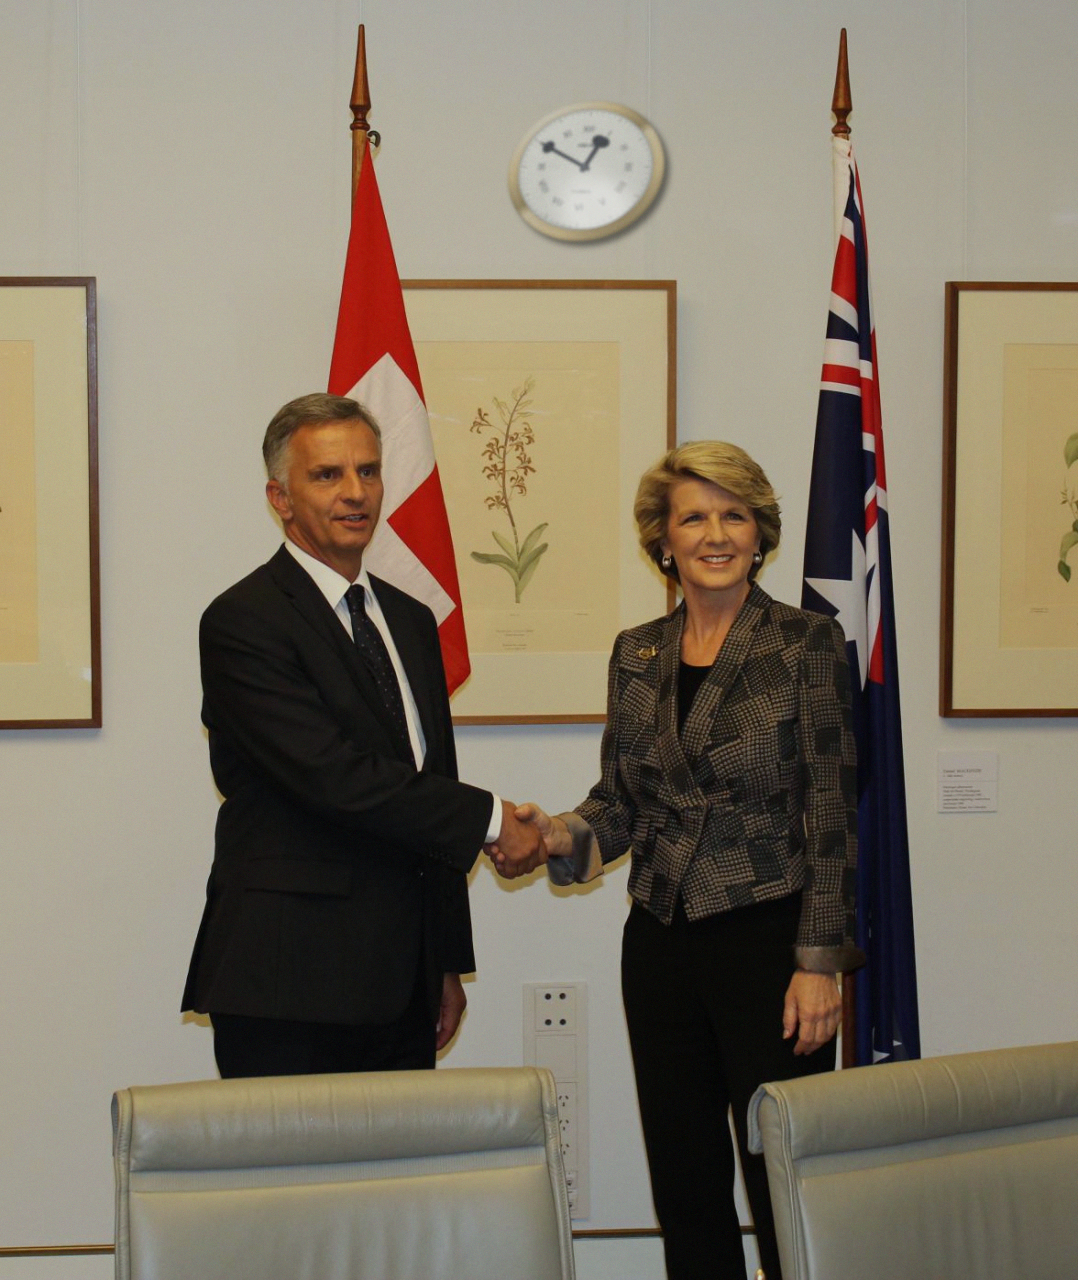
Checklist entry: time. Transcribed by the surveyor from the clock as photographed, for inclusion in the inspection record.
12:50
